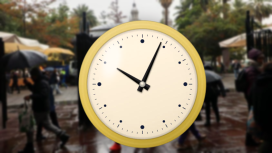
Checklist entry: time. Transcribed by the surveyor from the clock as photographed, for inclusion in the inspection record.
10:04
